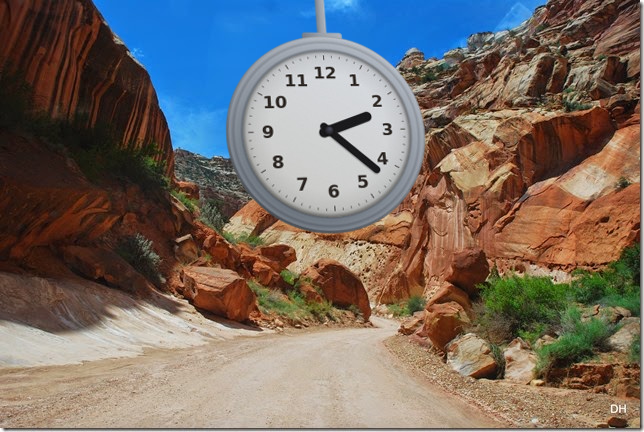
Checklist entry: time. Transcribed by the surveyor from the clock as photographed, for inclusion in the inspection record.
2:22
